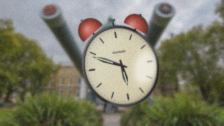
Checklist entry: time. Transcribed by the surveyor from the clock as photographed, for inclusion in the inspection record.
5:49
